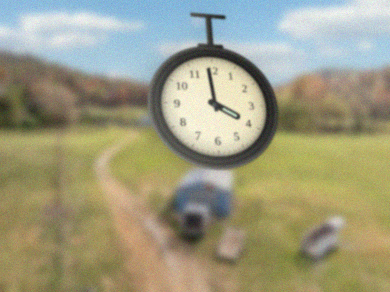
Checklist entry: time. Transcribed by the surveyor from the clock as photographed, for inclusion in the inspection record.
3:59
